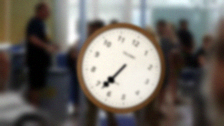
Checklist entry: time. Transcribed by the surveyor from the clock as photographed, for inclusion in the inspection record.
6:33
